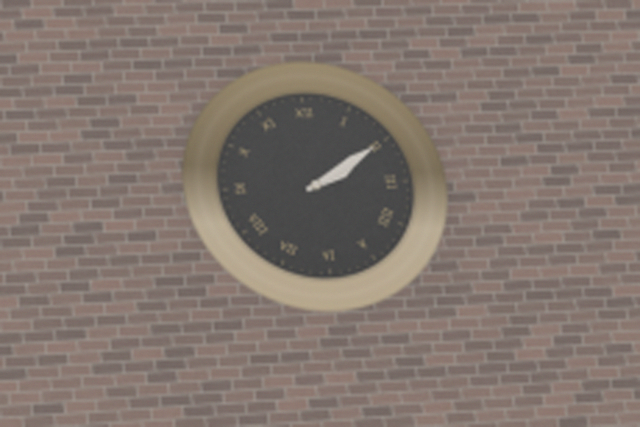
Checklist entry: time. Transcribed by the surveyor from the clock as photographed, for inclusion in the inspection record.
2:10
